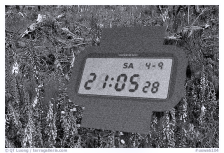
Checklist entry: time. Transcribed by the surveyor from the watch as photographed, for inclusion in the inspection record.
21:05:28
